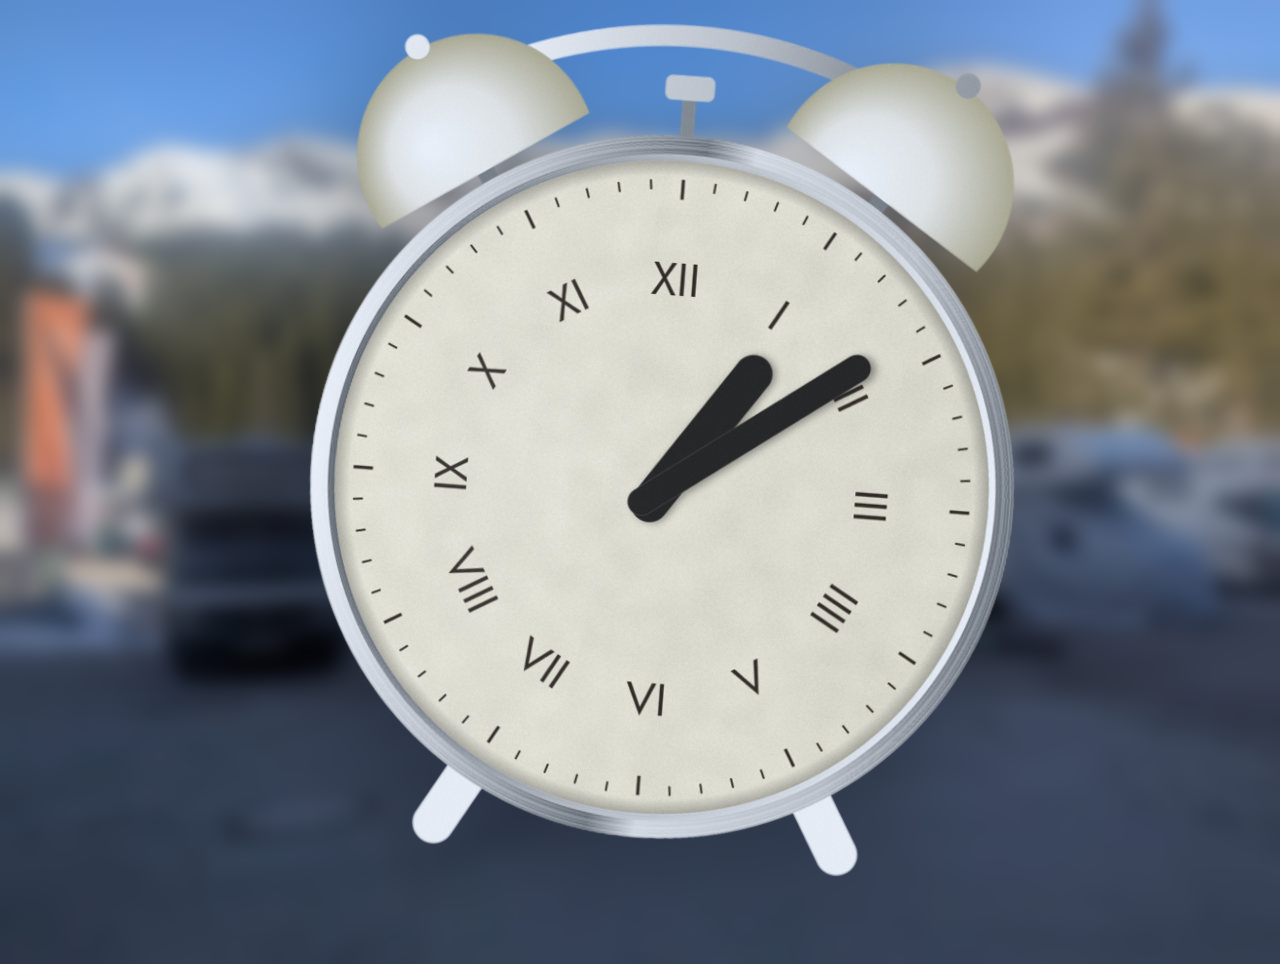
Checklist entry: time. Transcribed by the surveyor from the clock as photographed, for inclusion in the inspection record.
1:09
